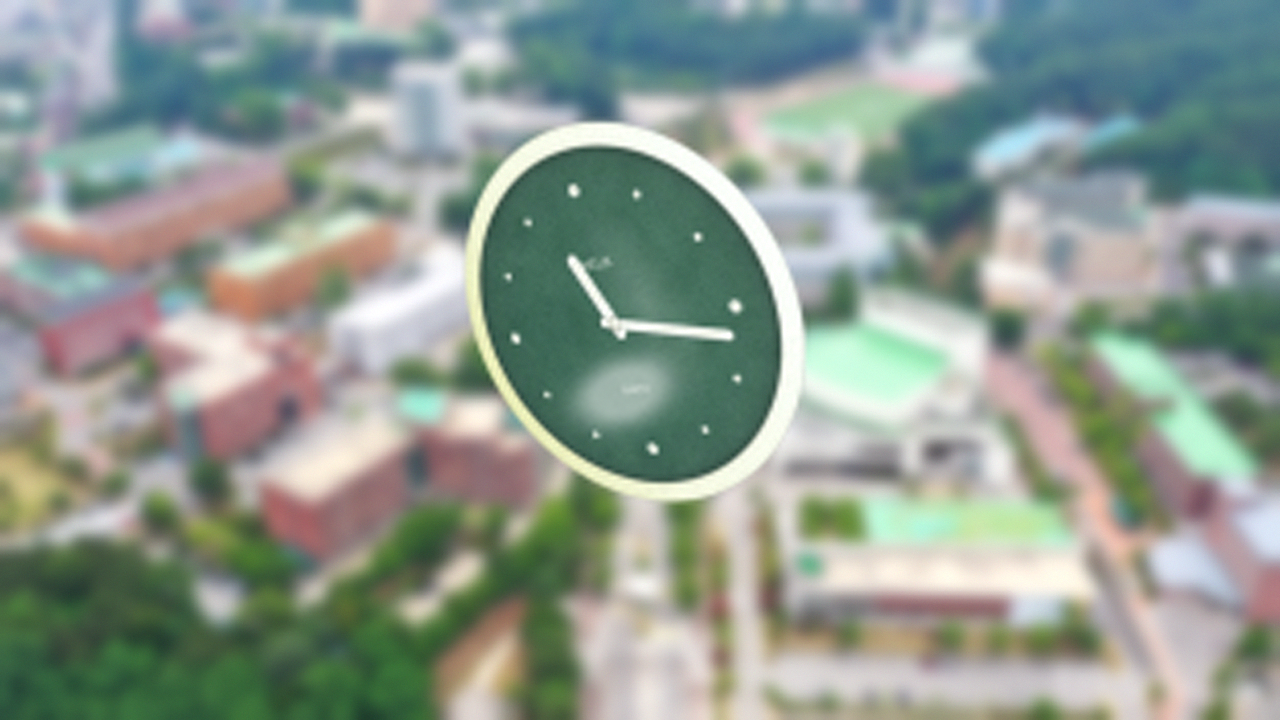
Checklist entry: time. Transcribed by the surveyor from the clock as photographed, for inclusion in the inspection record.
11:17
